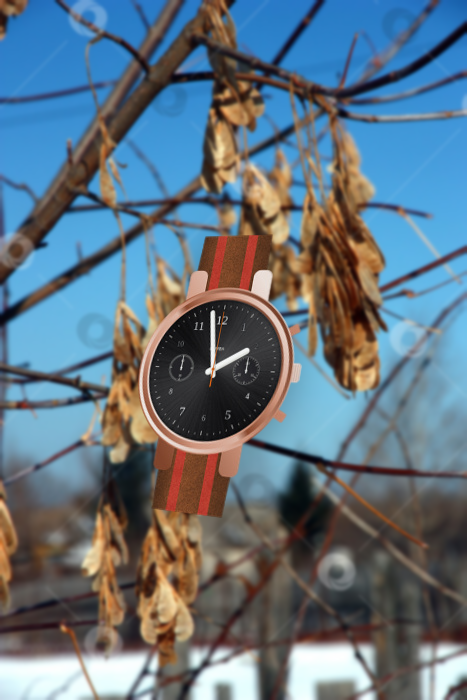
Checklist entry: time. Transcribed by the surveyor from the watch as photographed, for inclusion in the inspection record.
1:58
